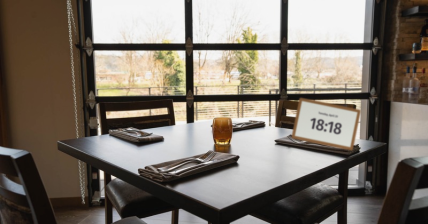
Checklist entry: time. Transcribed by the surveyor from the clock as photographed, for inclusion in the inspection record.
18:18
